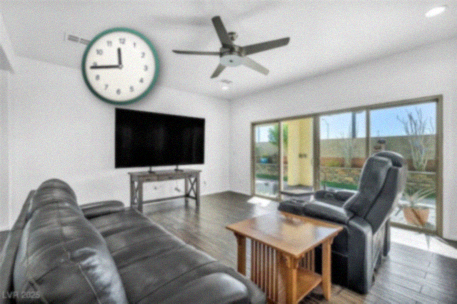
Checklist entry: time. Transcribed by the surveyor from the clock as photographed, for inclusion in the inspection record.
11:44
